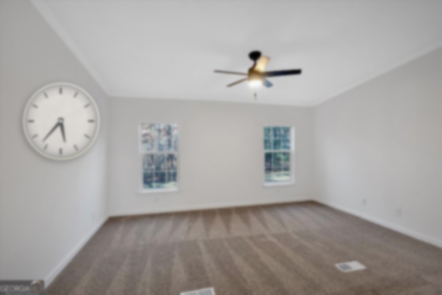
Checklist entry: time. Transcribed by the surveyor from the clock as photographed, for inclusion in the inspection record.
5:37
